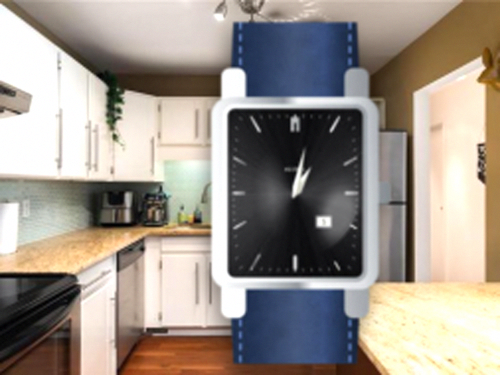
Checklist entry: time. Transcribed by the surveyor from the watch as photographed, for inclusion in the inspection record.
1:02
